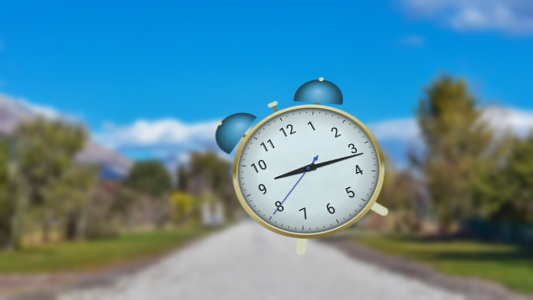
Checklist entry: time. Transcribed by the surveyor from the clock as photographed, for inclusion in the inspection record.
9:16:40
